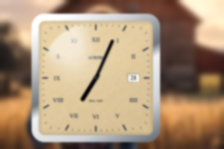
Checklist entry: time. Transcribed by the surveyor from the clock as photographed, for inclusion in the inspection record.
7:04
